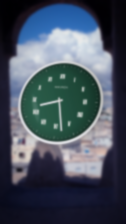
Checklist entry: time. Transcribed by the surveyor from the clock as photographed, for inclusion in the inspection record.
8:28
